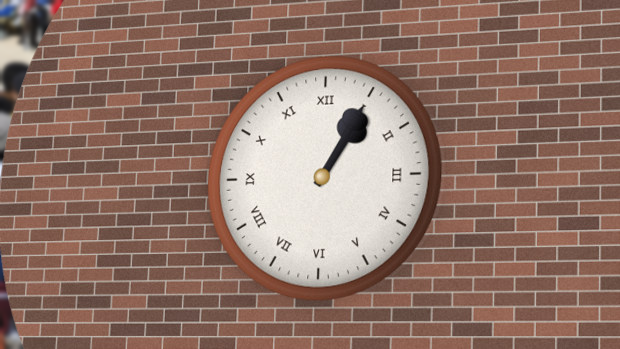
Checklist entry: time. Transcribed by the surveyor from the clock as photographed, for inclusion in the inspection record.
1:05
